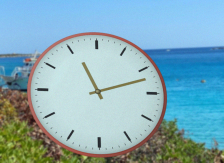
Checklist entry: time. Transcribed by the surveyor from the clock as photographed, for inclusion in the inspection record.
11:12
